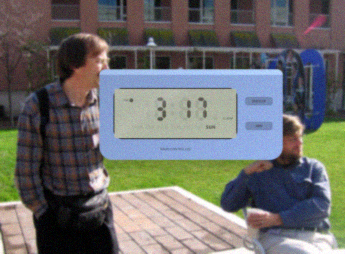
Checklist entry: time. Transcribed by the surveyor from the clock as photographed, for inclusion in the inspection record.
3:17
